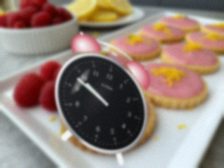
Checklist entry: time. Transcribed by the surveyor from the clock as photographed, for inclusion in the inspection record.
9:48
